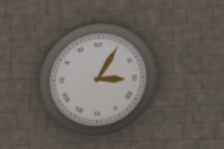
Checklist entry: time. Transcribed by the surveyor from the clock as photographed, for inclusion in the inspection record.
3:05
